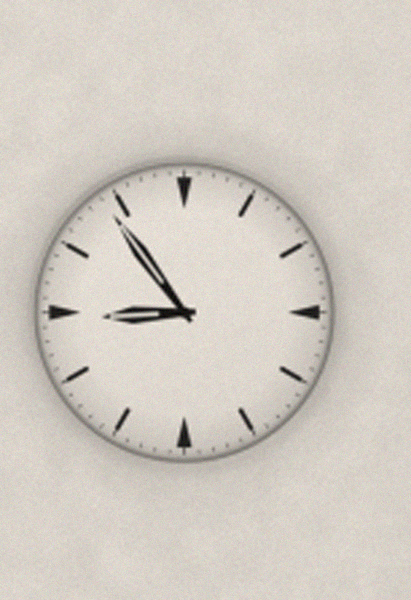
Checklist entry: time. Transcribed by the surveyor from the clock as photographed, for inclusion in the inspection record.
8:54
